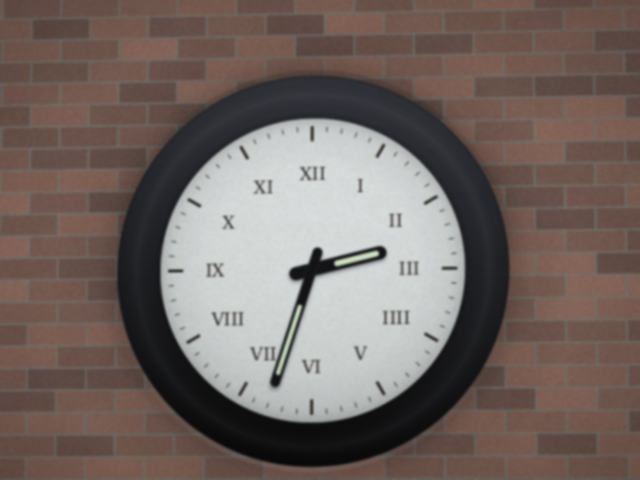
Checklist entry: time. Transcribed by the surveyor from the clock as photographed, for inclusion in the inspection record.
2:33
